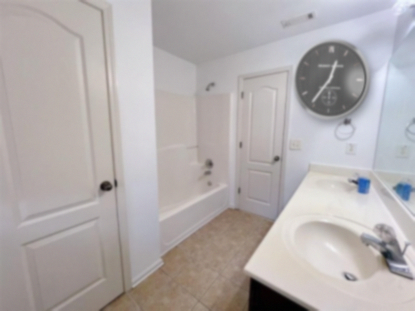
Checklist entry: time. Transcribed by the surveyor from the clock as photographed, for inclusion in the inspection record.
12:36
